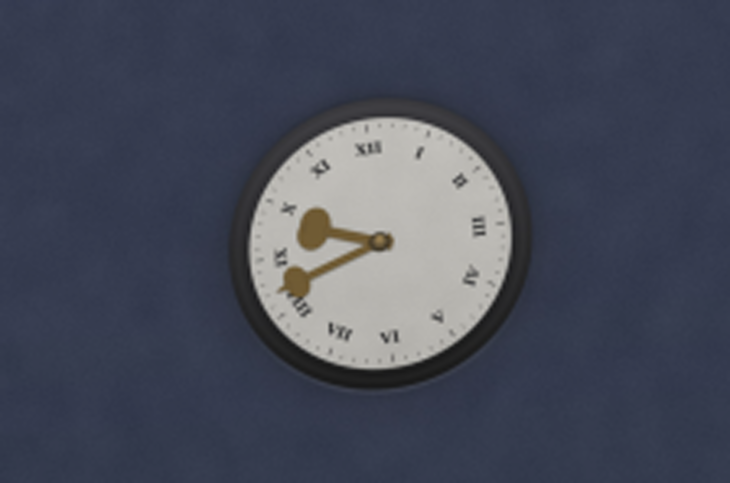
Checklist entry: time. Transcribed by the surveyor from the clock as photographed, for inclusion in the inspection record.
9:42
